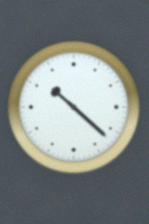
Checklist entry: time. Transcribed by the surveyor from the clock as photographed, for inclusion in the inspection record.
10:22
